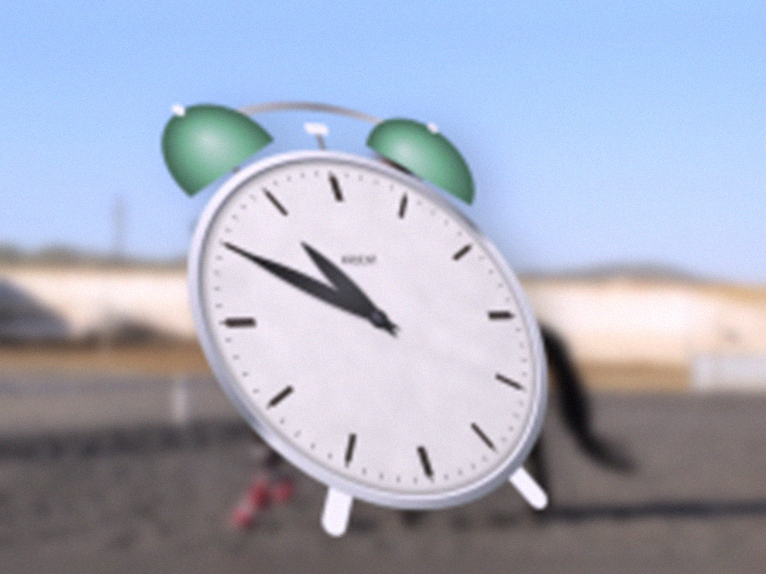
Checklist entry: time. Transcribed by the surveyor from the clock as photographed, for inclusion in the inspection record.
10:50
